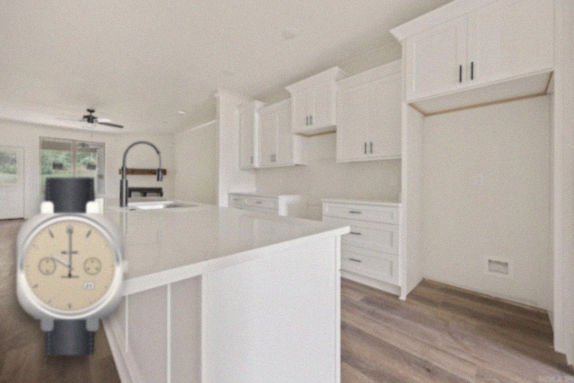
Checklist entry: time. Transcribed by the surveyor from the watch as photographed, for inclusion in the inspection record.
10:00
